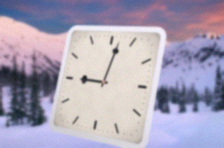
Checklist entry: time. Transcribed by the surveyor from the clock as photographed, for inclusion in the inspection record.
9:02
